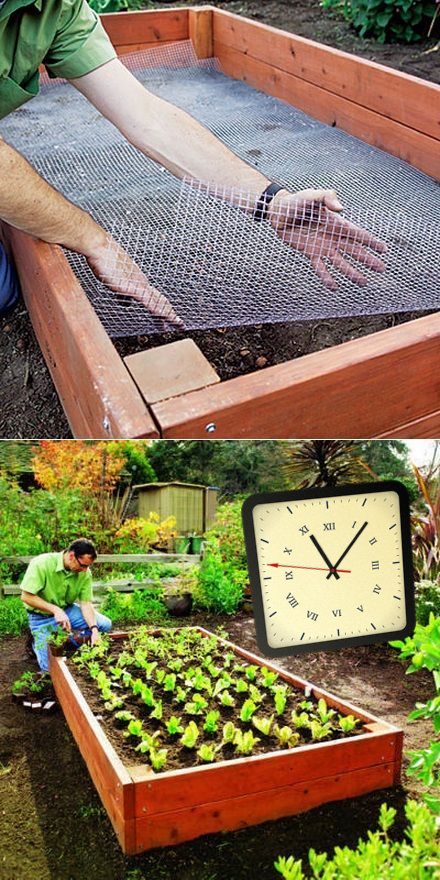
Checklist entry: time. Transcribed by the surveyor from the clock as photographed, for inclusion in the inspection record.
11:06:47
